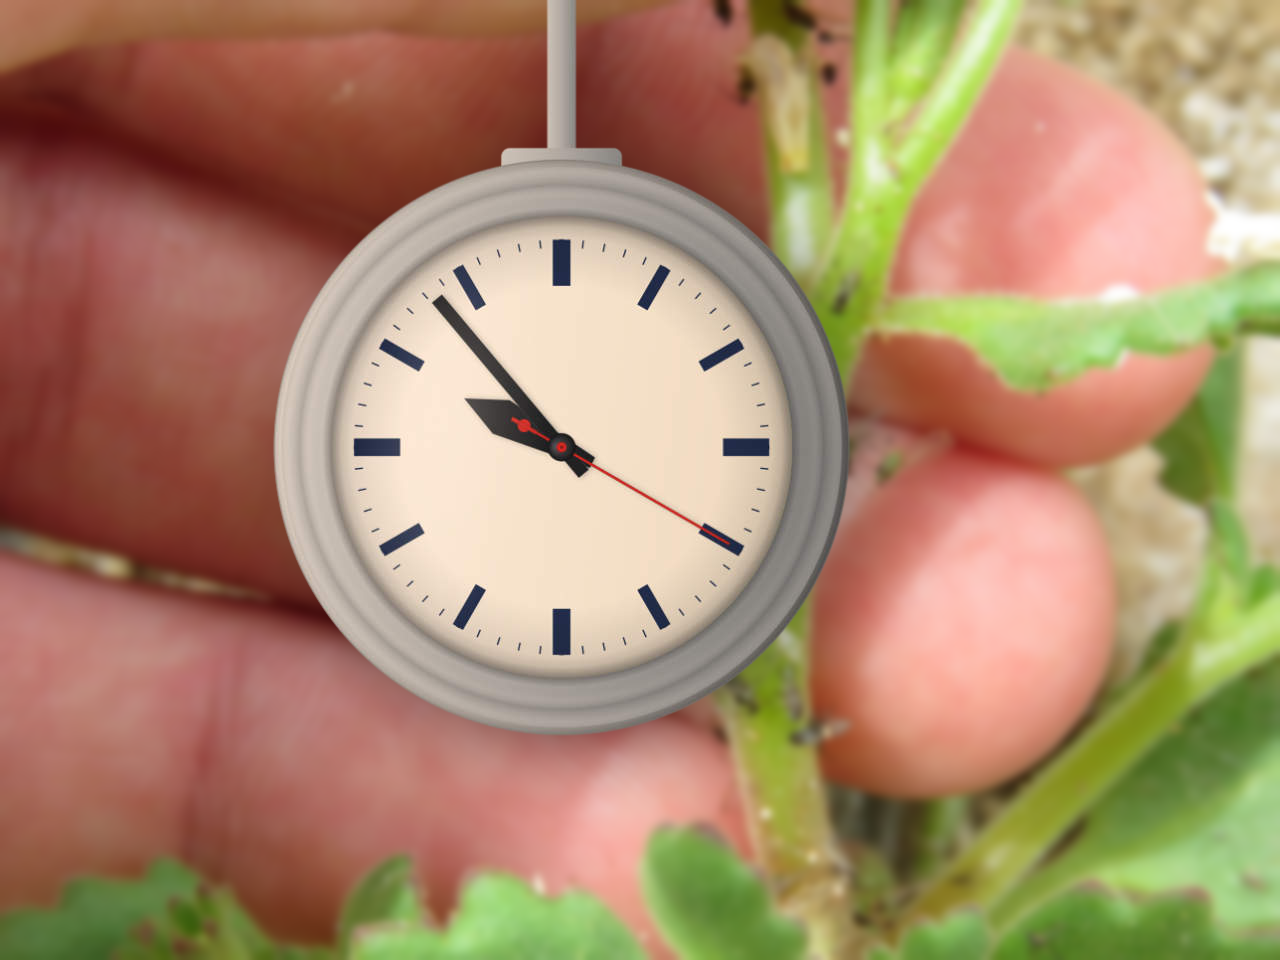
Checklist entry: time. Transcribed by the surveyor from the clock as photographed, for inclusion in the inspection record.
9:53:20
